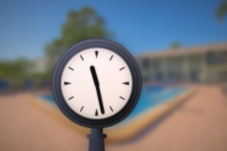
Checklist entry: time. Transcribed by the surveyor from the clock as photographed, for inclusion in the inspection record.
11:28
